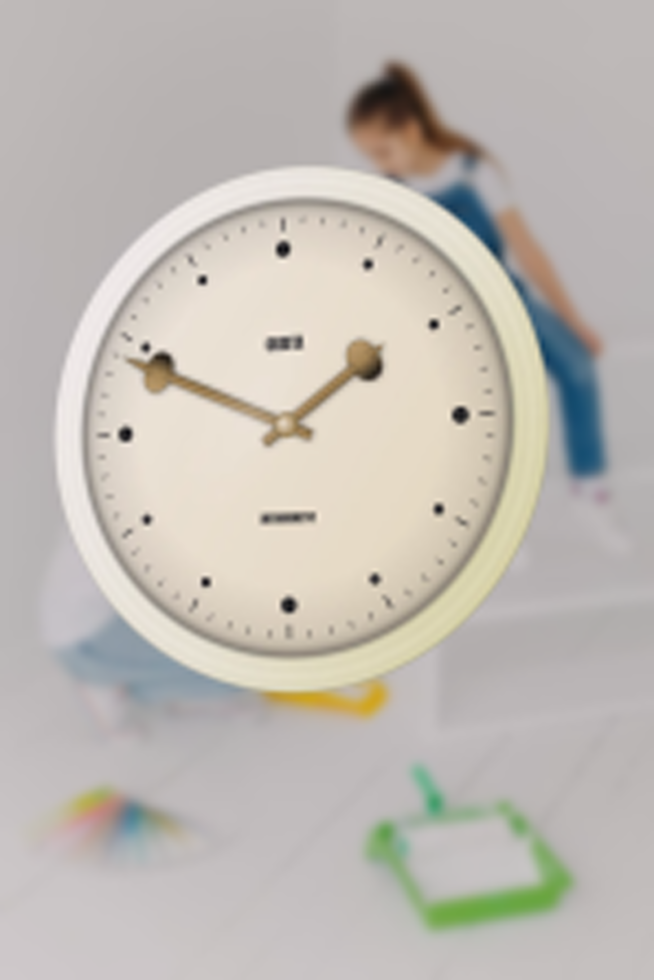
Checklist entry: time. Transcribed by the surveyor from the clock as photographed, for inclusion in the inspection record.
1:49
